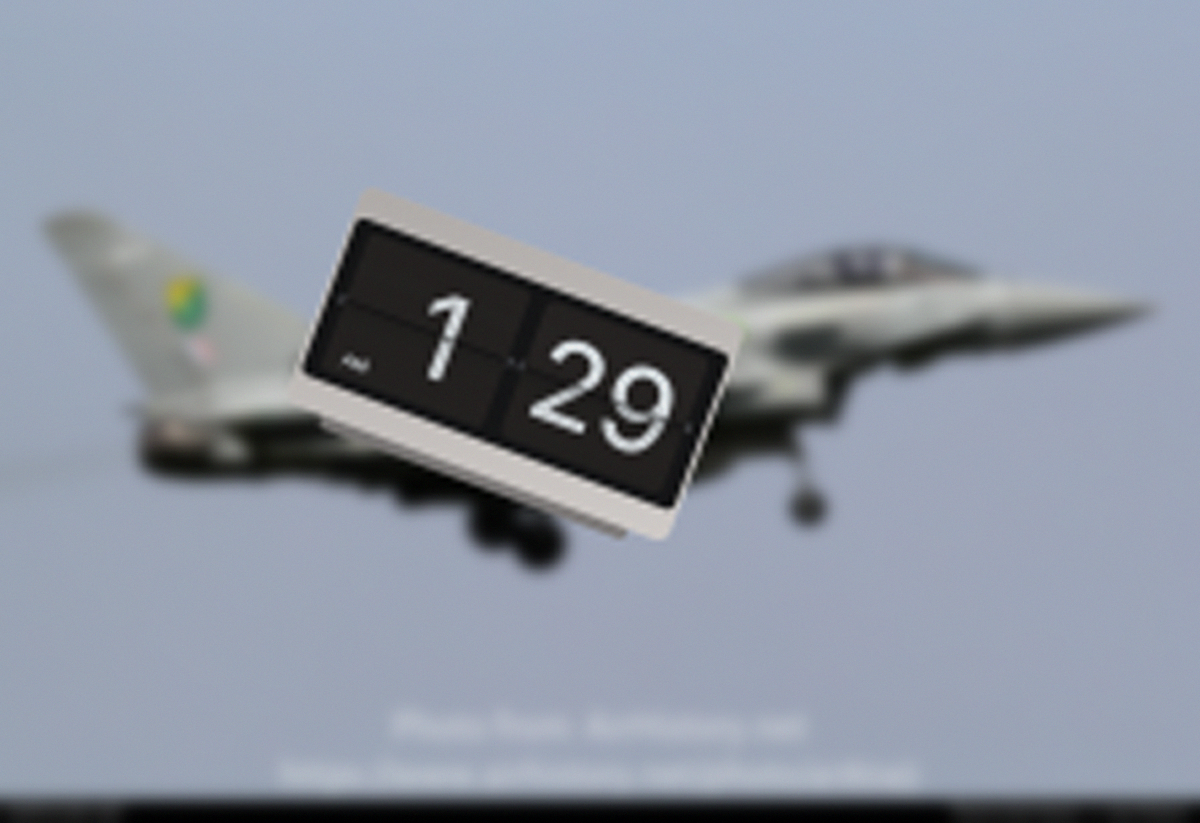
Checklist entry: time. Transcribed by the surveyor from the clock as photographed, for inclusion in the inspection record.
1:29
